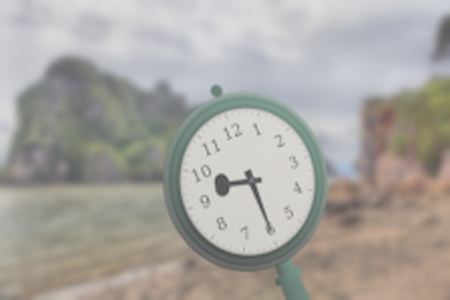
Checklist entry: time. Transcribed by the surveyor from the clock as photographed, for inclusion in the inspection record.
9:30
